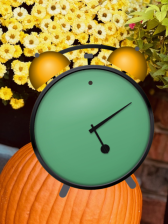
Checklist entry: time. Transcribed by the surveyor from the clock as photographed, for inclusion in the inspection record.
5:10
